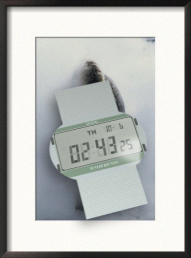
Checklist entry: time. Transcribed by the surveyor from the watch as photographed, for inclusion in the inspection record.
2:43:25
